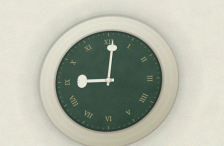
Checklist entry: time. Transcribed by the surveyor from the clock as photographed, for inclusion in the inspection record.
9:01
